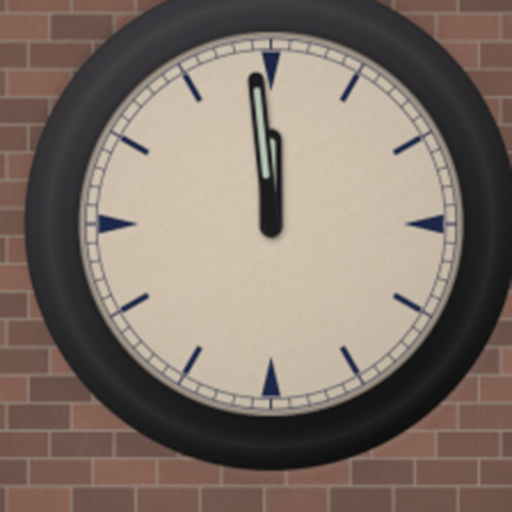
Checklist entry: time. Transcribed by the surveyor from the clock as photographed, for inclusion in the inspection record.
11:59
